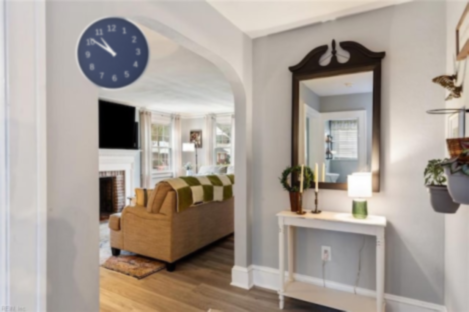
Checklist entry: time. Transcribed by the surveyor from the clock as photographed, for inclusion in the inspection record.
10:51
